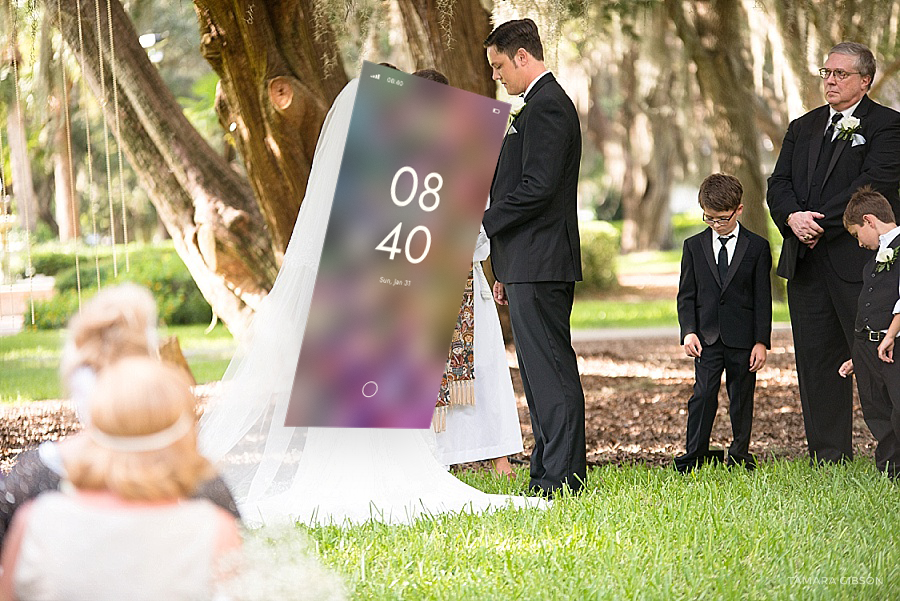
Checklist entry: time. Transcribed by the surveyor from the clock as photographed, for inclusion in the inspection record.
8:40
